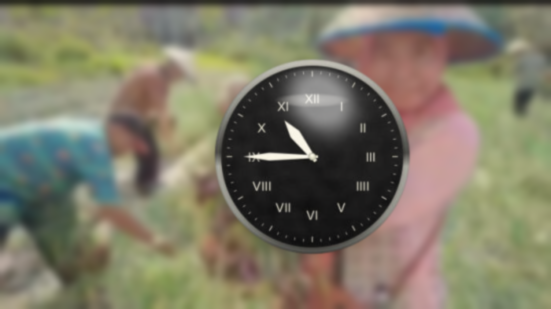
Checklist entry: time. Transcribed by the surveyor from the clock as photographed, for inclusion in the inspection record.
10:45
